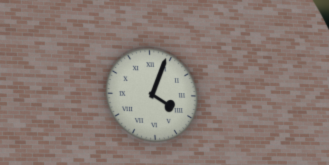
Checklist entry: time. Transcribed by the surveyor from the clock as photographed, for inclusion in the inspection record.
4:04
